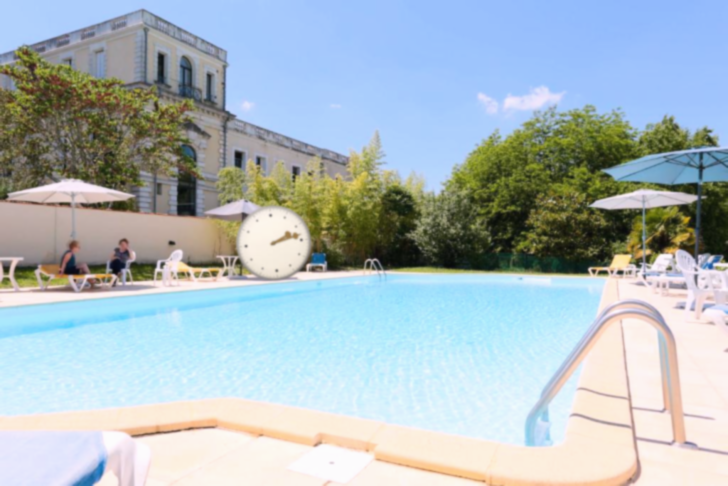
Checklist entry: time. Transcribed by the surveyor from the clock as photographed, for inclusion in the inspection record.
2:13
